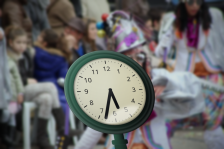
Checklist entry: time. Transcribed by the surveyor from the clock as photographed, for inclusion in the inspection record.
5:33
